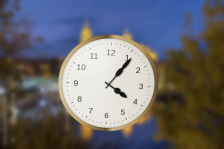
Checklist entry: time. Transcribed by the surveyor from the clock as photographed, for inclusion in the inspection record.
4:06
